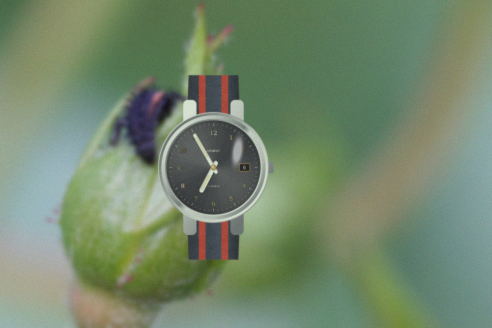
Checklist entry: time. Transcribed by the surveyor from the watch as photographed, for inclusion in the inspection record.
6:55
